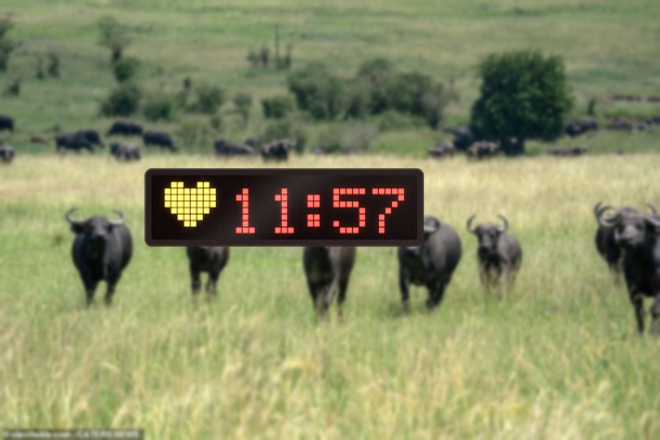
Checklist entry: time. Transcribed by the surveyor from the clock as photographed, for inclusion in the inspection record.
11:57
